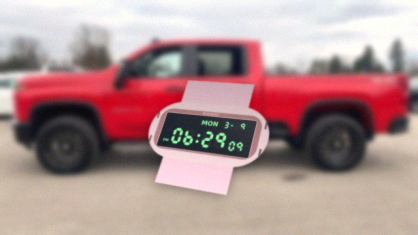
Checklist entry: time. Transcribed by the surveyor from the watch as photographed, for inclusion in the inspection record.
6:29:09
